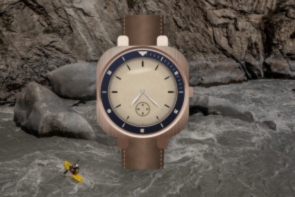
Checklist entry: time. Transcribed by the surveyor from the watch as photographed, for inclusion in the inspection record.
7:22
